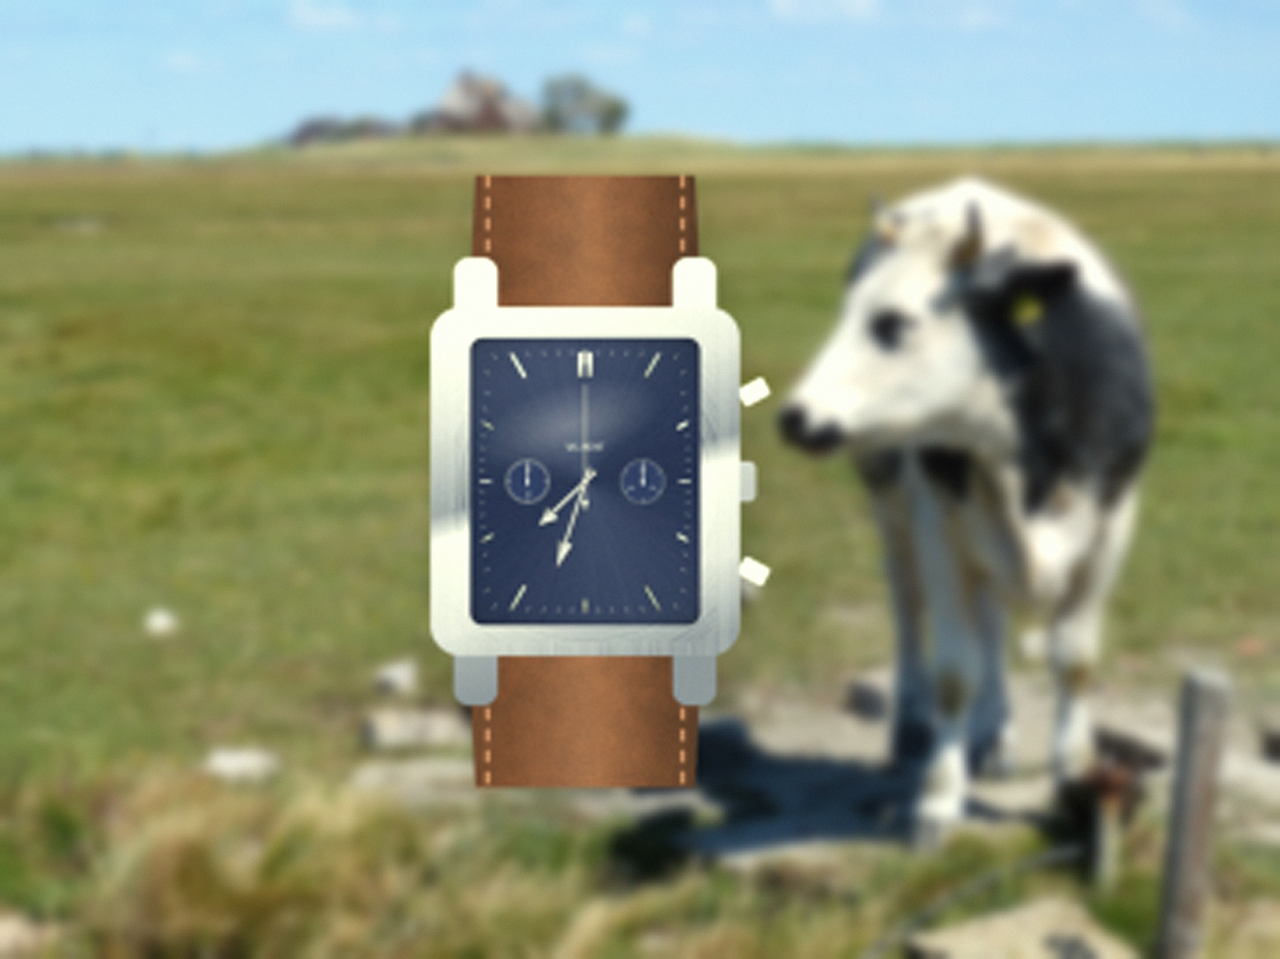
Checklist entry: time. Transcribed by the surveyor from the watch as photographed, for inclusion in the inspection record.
7:33
